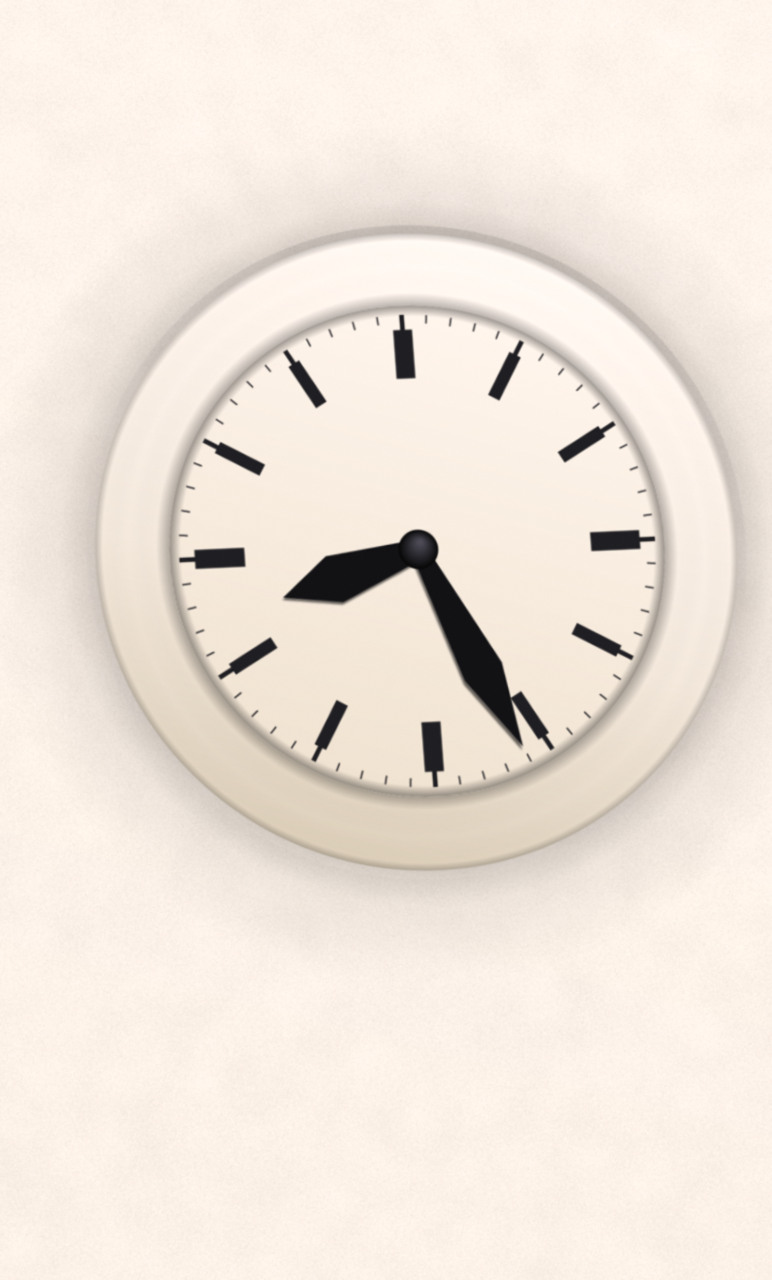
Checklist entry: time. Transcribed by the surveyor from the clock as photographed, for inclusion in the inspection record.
8:26
